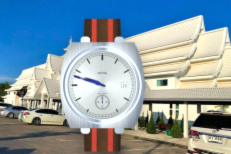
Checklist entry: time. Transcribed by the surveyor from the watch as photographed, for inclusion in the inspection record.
9:48
